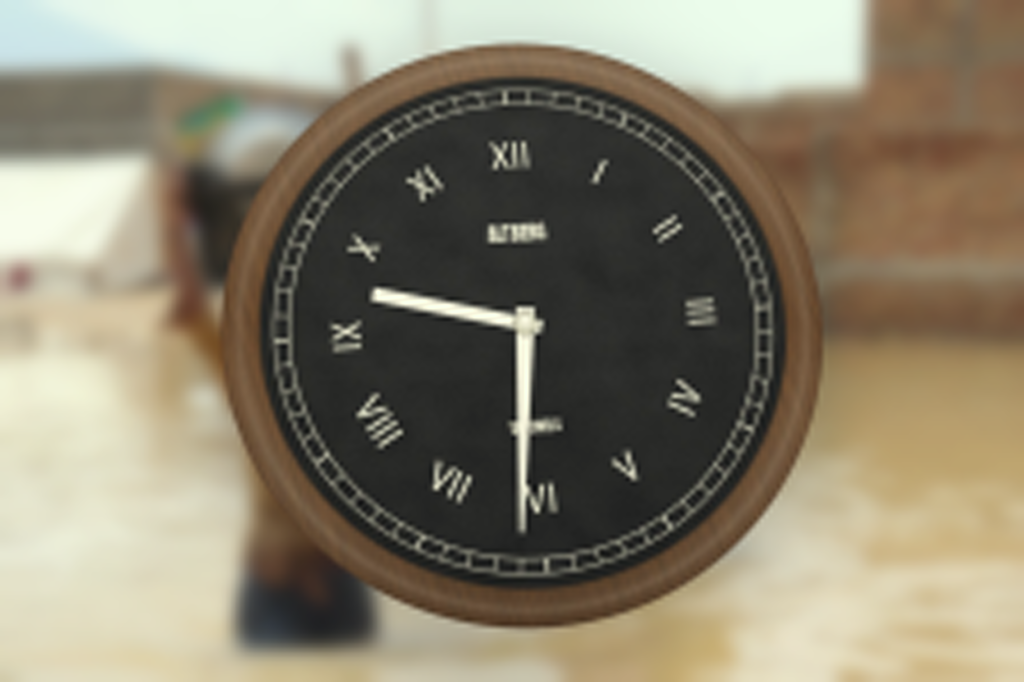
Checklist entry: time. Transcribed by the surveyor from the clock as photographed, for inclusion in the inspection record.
9:31
